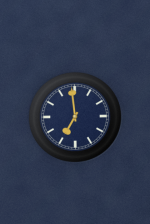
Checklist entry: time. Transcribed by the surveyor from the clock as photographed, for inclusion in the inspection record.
6:59
